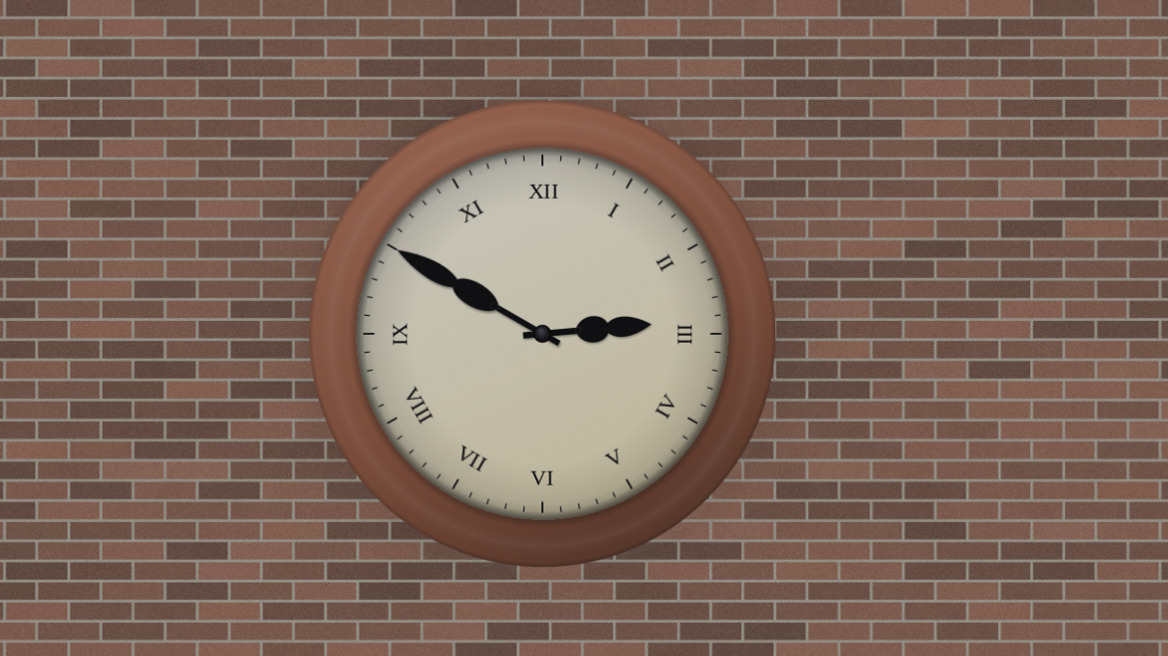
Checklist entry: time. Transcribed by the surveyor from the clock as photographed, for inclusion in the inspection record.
2:50
